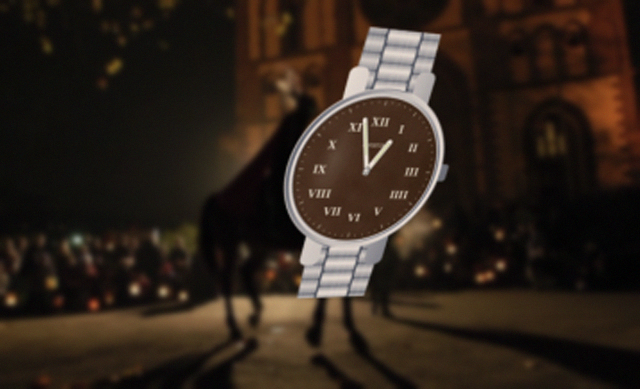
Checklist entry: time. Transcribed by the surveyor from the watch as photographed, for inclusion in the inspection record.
12:57
